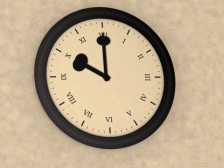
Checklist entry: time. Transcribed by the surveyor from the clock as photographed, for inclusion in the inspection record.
10:00
